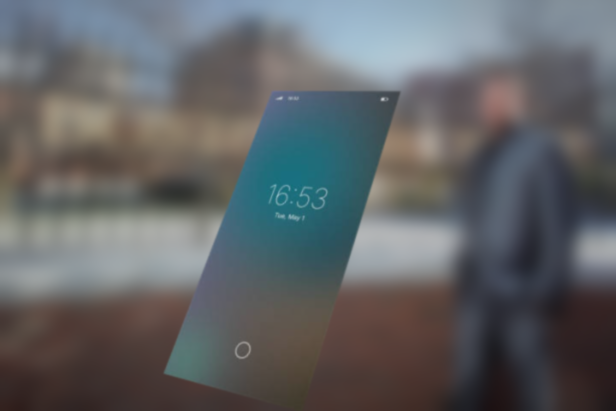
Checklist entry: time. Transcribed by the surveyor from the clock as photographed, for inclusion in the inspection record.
16:53
